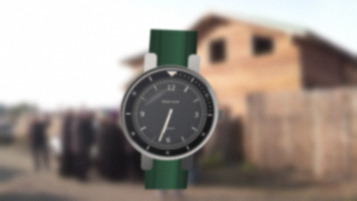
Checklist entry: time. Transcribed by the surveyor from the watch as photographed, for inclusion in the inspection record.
6:33
